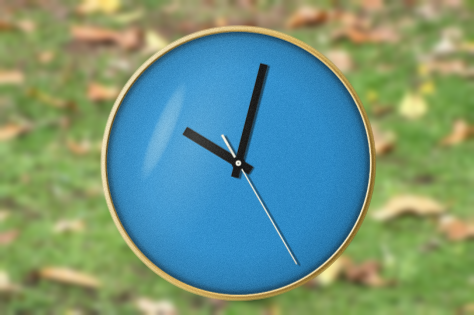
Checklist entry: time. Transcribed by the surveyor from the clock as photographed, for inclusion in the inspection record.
10:02:25
